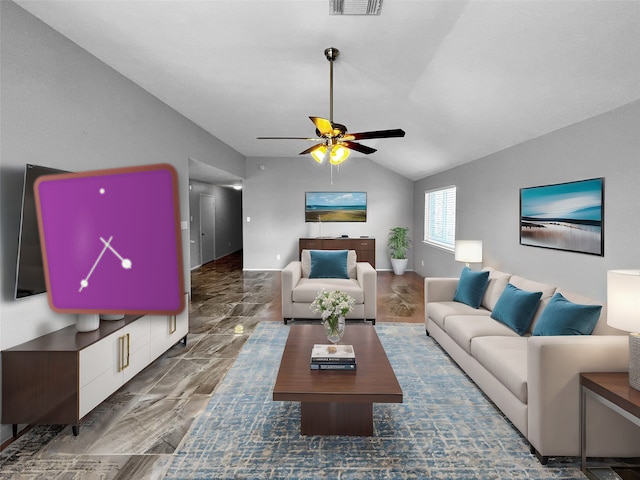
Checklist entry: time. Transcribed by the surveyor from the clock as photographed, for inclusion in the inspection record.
4:36
